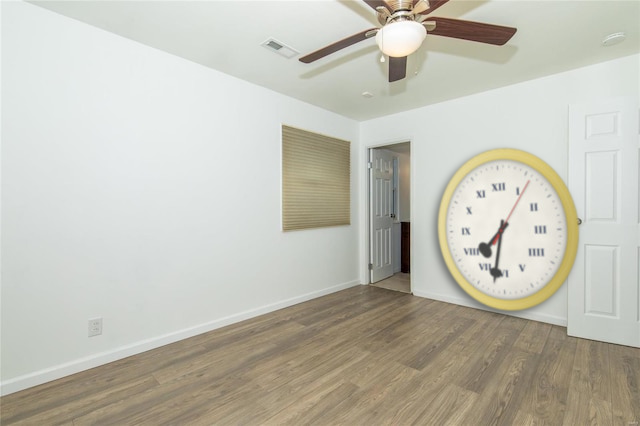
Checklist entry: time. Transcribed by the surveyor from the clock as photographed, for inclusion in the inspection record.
7:32:06
